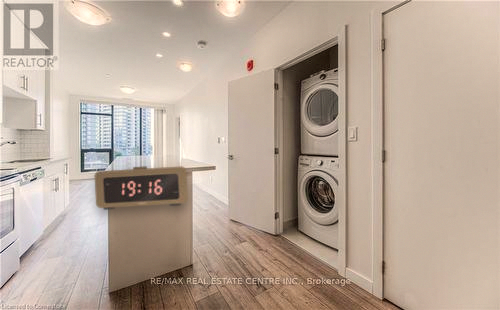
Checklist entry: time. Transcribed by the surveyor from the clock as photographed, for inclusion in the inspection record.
19:16
